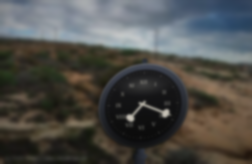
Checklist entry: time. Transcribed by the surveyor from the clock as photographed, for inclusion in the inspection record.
7:19
